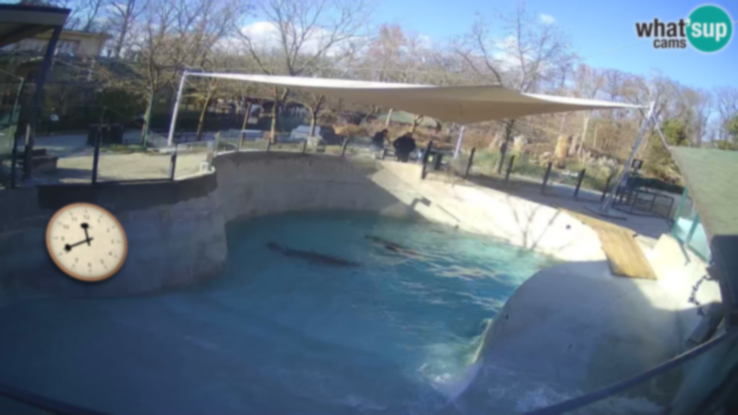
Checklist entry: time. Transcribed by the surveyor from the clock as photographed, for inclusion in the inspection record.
11:41
